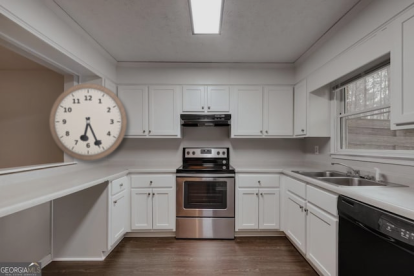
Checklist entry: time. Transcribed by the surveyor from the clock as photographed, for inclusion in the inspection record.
6:26
